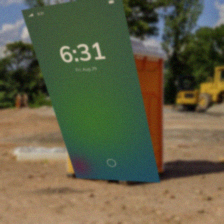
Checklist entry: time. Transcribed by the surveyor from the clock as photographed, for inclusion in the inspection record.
6:31
